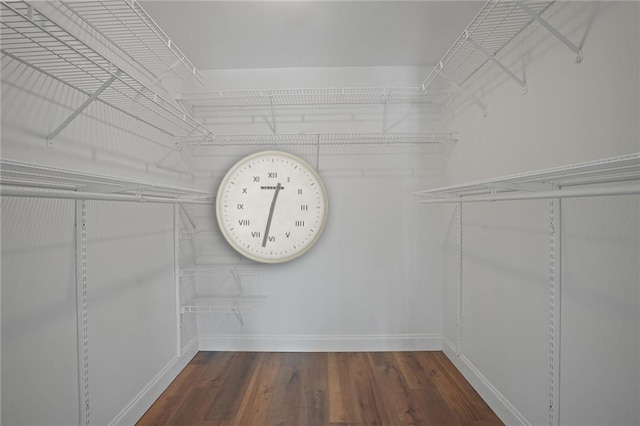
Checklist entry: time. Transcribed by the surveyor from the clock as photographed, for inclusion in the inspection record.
12:32
